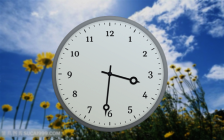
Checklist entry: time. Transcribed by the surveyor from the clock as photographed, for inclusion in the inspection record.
3:31
